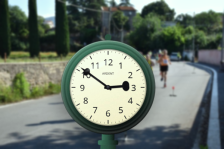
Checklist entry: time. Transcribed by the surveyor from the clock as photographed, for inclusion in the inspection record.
2:51
